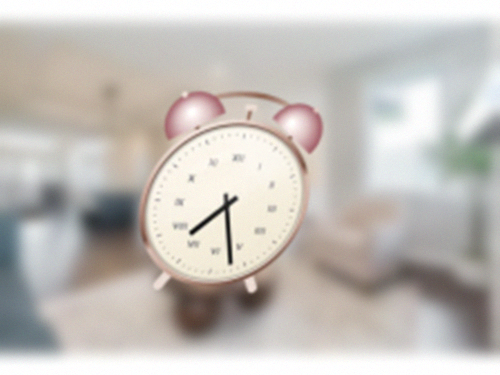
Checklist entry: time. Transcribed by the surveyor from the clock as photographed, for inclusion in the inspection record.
7:27
